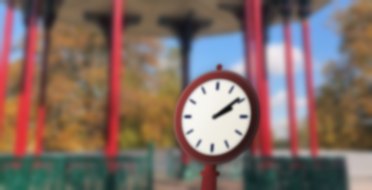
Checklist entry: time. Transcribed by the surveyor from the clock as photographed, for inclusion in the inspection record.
2:09
